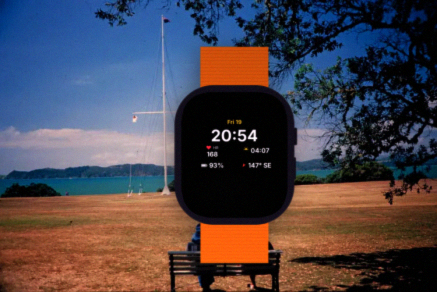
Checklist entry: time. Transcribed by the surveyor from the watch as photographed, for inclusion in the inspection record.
20:54
